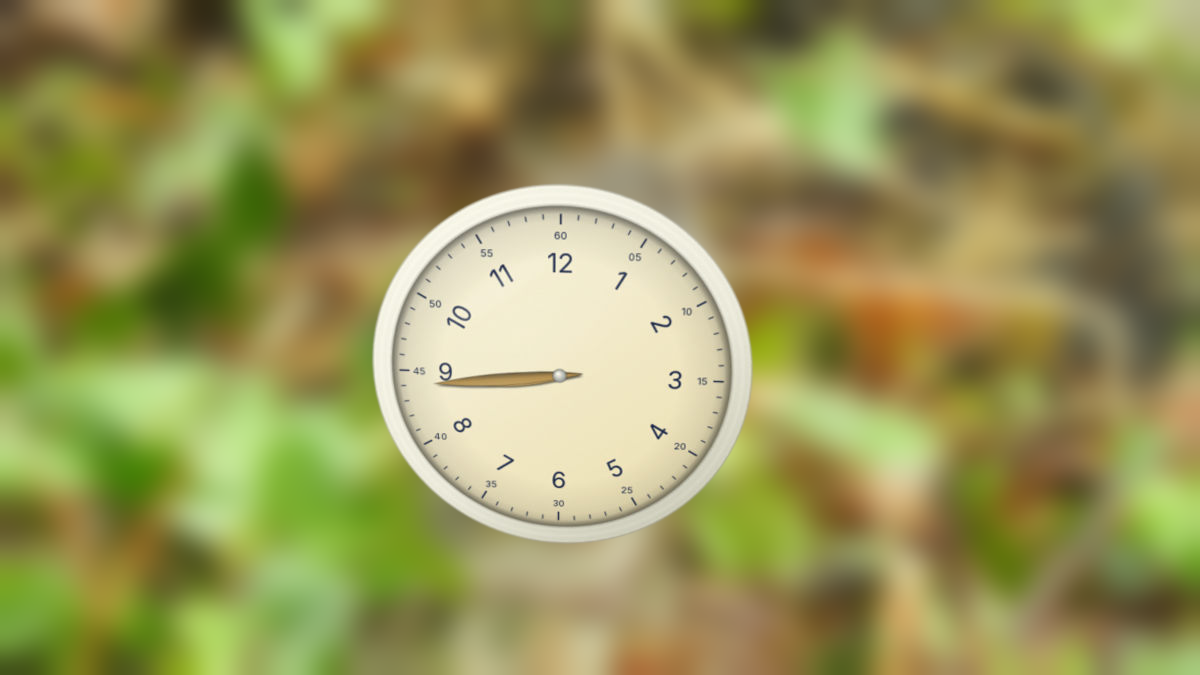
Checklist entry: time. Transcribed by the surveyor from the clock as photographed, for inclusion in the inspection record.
8:44
